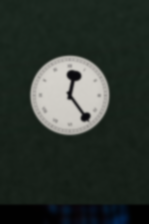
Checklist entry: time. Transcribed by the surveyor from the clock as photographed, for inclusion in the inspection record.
12:24
